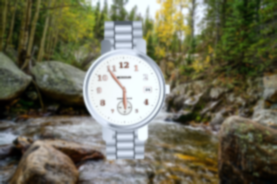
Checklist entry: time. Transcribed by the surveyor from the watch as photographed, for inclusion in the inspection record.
5:54
